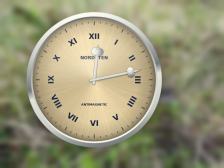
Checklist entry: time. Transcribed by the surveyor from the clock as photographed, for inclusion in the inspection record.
12:13
